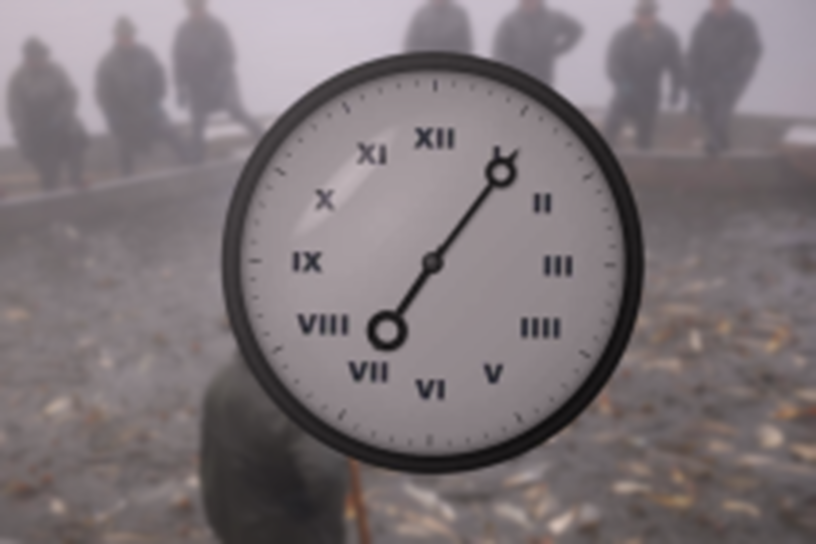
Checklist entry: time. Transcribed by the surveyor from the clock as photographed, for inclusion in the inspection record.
7:06
